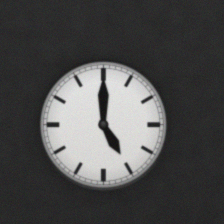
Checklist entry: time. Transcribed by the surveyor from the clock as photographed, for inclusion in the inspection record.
5:00
